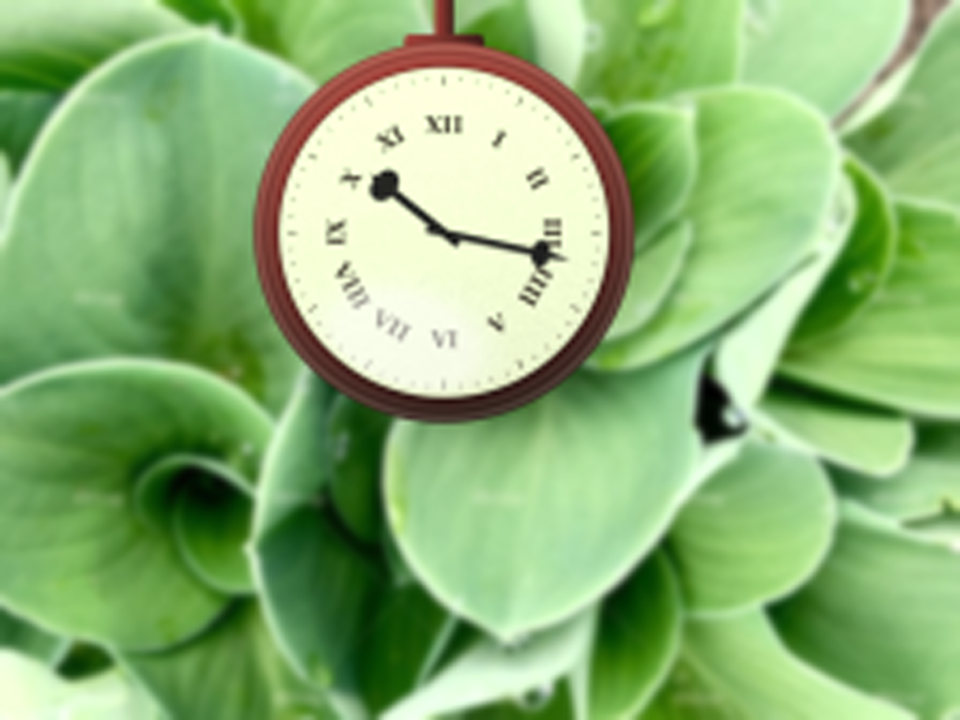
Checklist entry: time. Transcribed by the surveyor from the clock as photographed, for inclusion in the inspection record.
10:17
